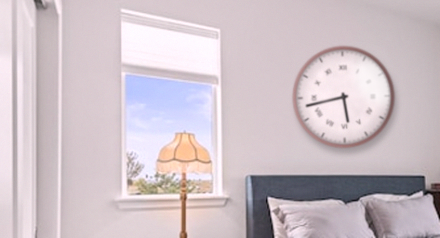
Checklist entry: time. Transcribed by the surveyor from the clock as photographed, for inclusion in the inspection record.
5:43
